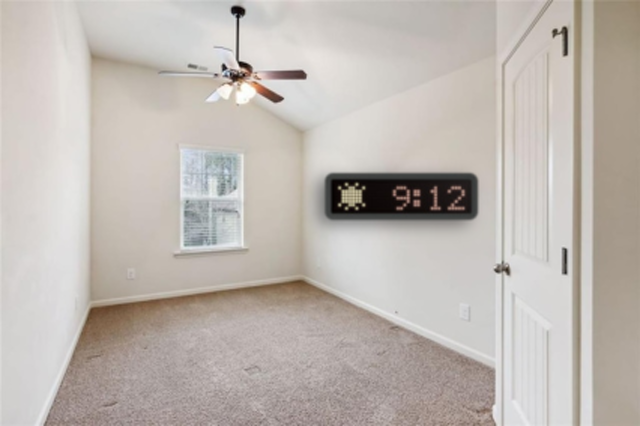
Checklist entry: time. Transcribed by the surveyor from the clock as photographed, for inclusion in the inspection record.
9:12
